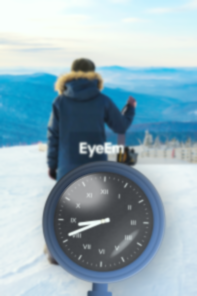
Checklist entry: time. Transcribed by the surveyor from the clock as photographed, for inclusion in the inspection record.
8:41
